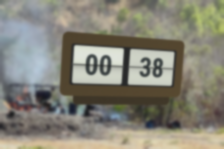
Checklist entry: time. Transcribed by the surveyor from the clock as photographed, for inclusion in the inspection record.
0:38
